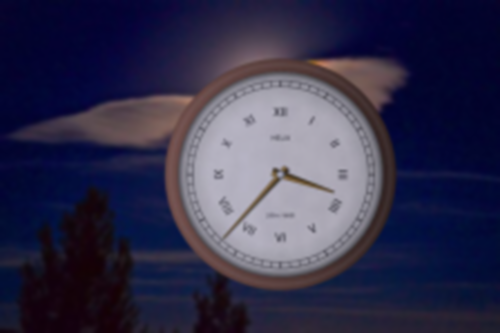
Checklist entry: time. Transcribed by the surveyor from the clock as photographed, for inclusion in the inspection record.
3:37
